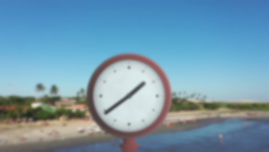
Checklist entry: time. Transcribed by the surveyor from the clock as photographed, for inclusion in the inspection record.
1:39
